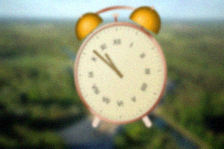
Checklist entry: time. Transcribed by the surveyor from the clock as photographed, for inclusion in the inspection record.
10:52
